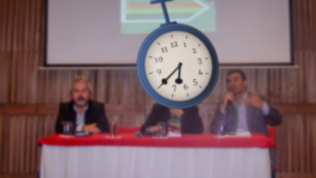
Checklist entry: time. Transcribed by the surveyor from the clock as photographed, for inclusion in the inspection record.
6:40
